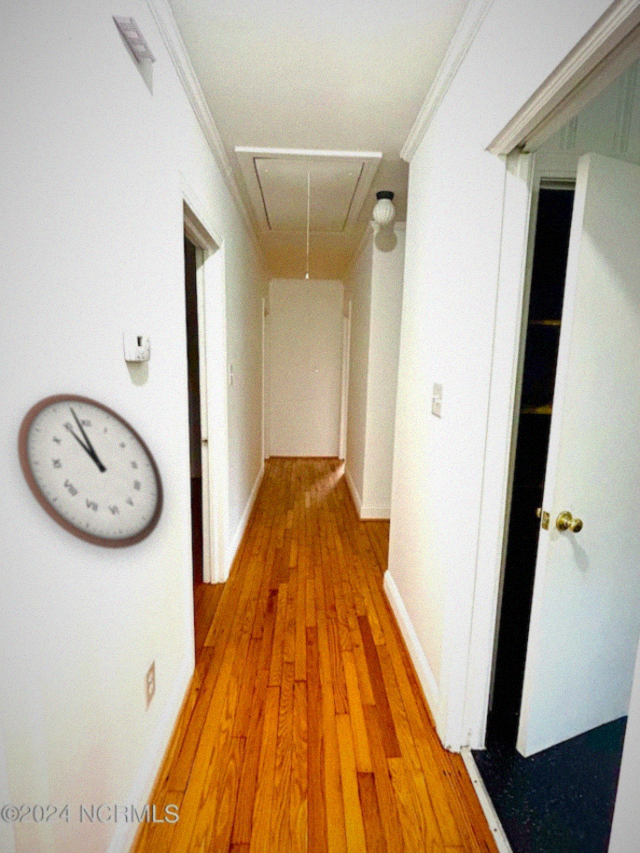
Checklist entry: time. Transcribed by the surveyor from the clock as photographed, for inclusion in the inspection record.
10:58
